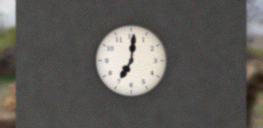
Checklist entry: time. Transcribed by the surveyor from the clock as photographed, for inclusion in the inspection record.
7:01
